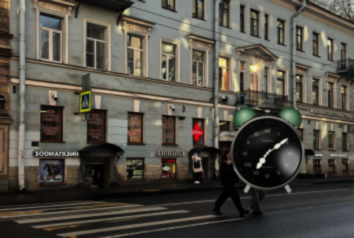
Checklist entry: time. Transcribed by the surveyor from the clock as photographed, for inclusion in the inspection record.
7:09
